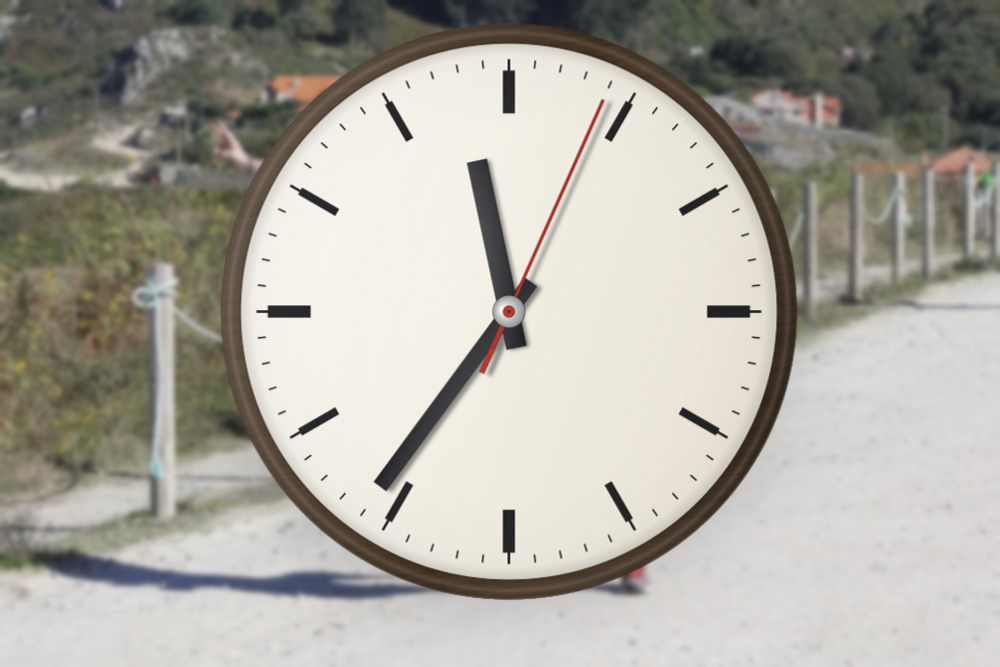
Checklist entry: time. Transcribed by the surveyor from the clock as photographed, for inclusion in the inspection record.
11:36:04
